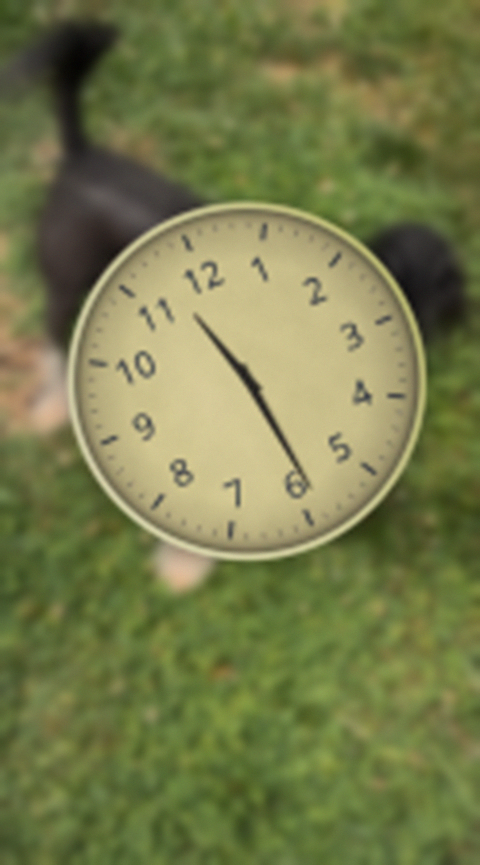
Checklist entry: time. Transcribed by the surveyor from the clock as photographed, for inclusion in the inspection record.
11:29
